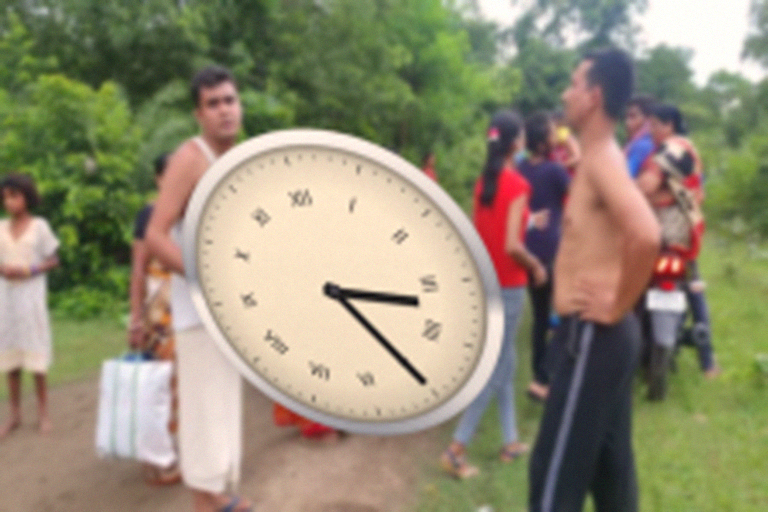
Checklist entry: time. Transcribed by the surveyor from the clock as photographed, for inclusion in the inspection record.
3:25
